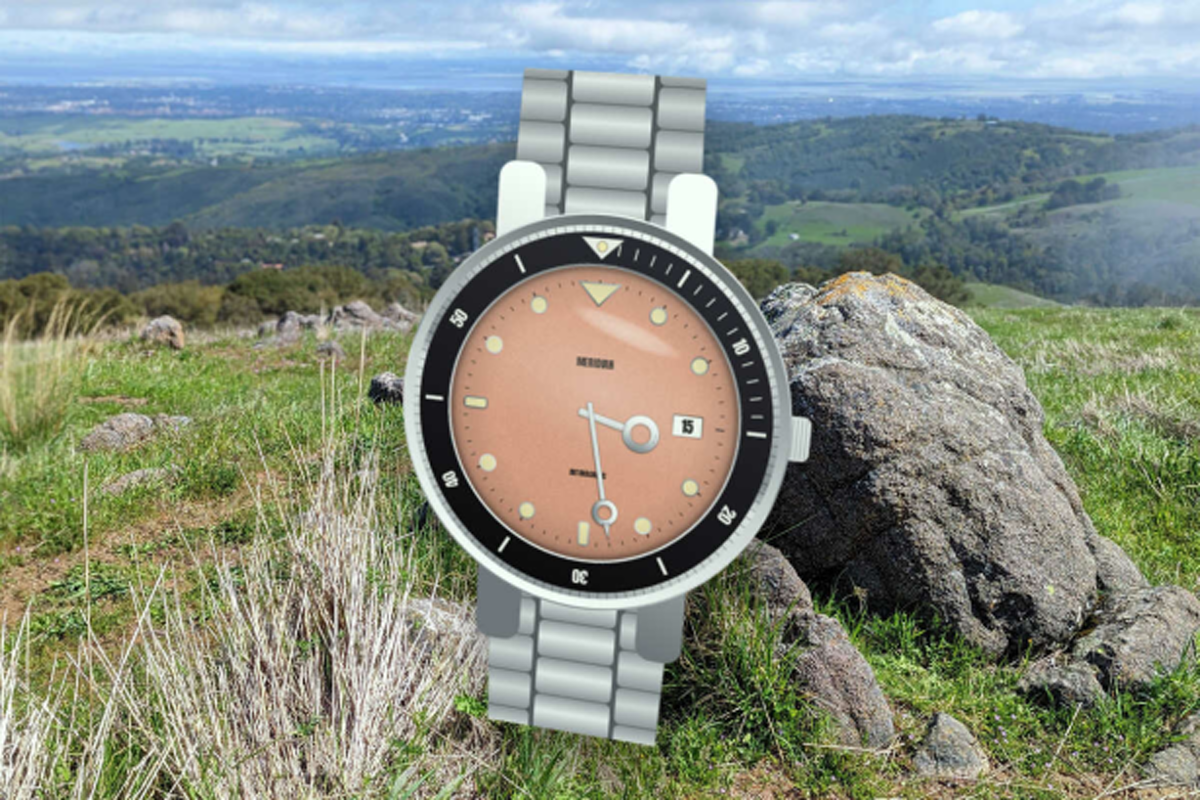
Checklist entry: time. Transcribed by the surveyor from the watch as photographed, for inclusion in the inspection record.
3:28
